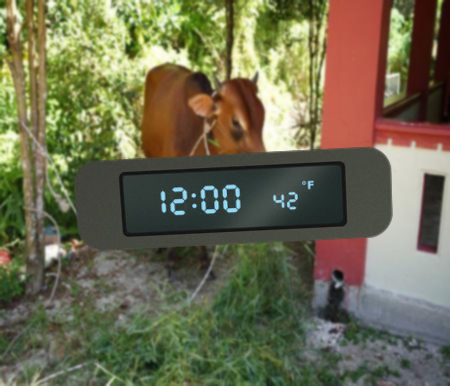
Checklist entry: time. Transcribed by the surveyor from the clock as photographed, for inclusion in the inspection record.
12:00
